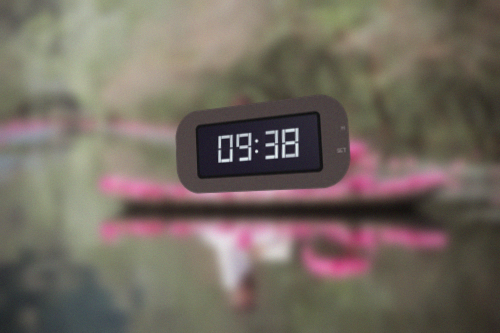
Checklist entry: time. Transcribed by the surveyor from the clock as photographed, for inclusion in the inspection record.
9:38
